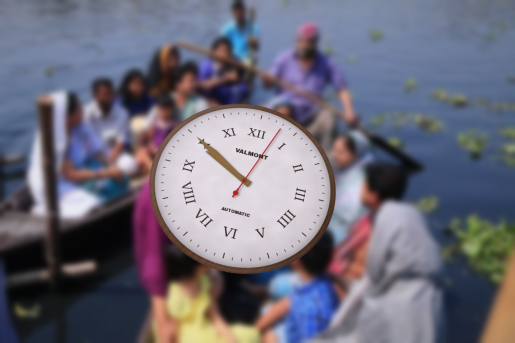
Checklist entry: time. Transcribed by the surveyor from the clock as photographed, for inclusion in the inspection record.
9:50:03
